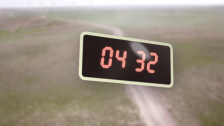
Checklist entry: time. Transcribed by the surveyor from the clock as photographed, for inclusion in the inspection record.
4:32
